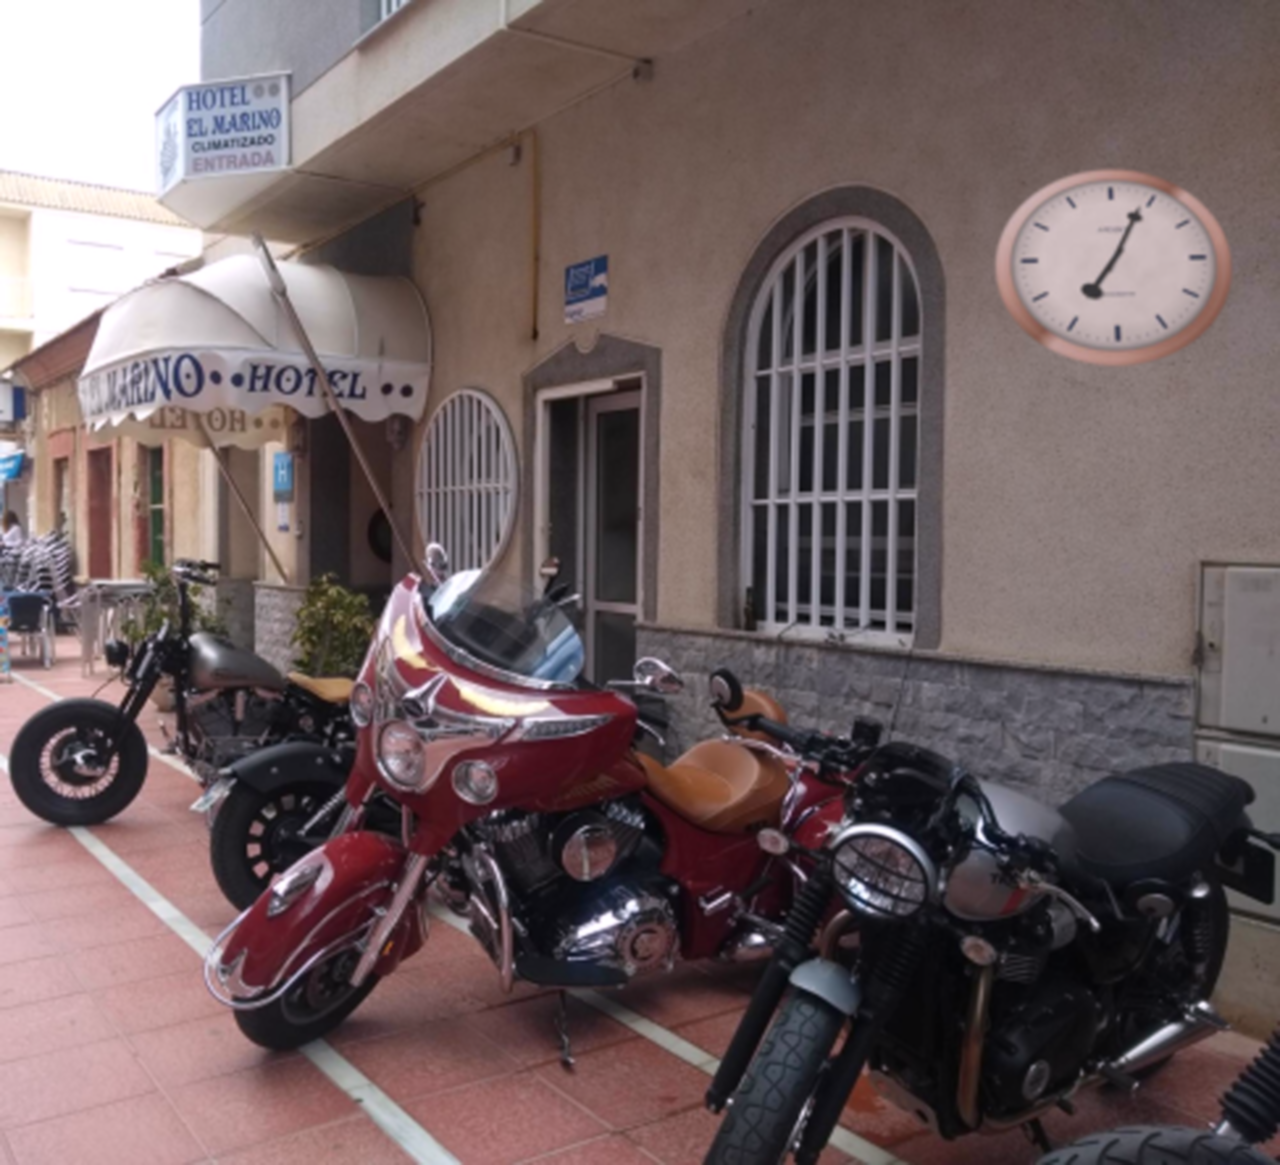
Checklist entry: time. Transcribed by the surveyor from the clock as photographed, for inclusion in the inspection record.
7:04
